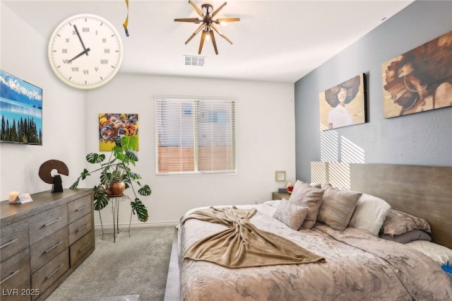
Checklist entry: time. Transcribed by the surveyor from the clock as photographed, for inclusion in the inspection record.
7:56
